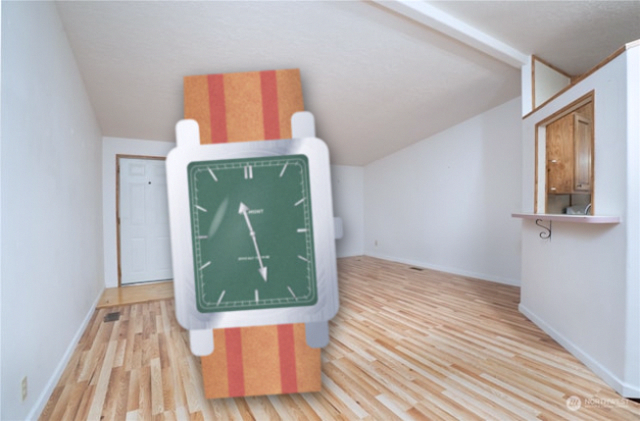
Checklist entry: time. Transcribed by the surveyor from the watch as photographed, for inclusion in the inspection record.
11:28
